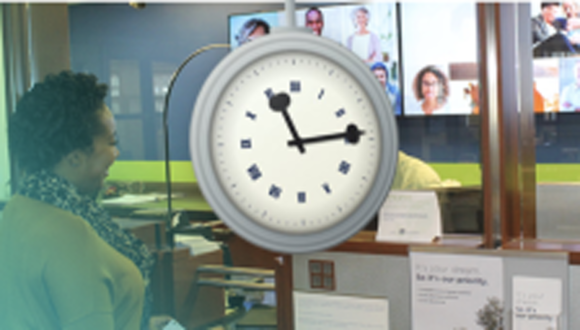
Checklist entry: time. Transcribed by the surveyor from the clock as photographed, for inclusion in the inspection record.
11:14
